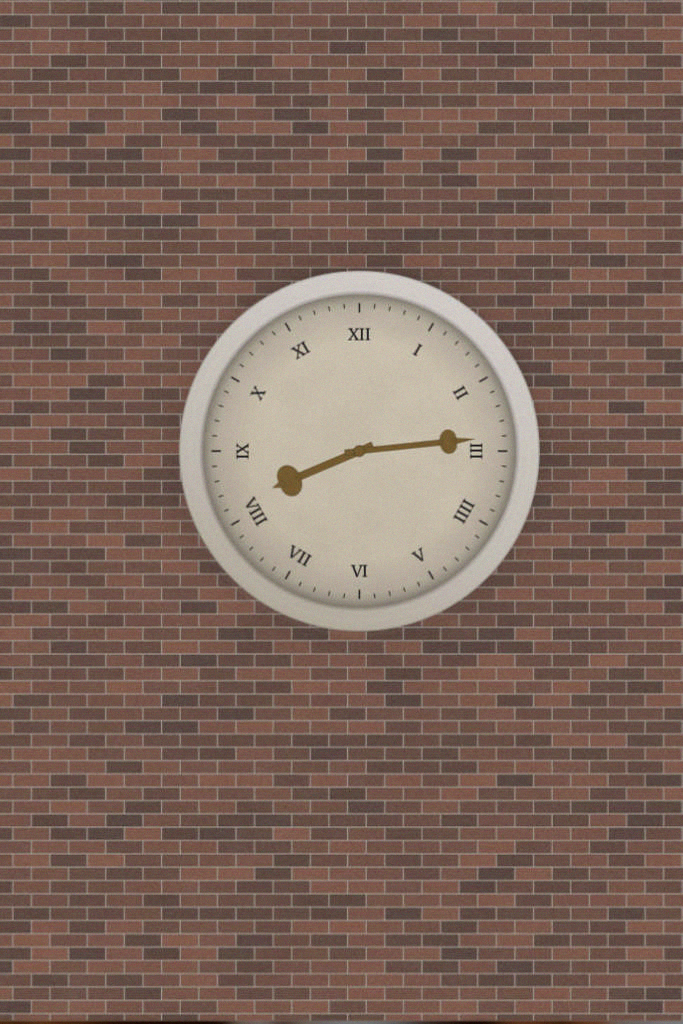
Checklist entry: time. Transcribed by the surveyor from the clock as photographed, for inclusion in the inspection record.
8:14
